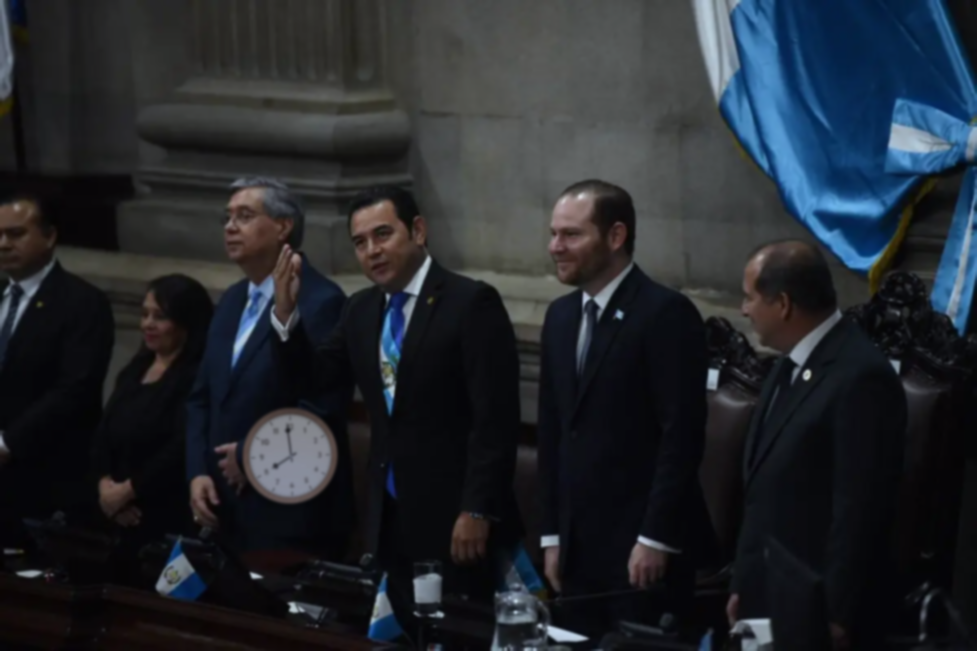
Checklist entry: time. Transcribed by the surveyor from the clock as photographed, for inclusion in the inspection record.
7:59
